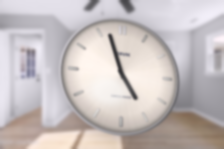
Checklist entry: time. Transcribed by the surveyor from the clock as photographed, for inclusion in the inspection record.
4:57
